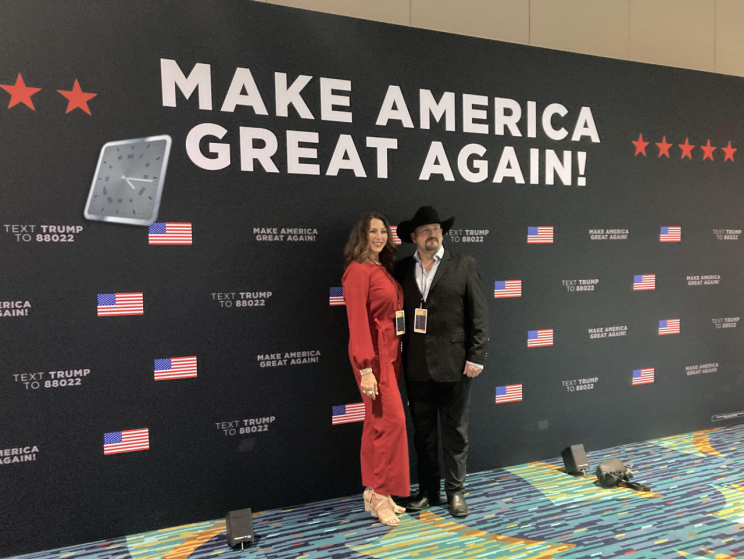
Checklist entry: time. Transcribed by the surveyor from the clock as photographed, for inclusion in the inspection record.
4:16
